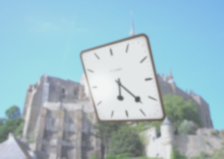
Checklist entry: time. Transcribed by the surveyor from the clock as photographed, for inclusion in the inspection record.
6:23
